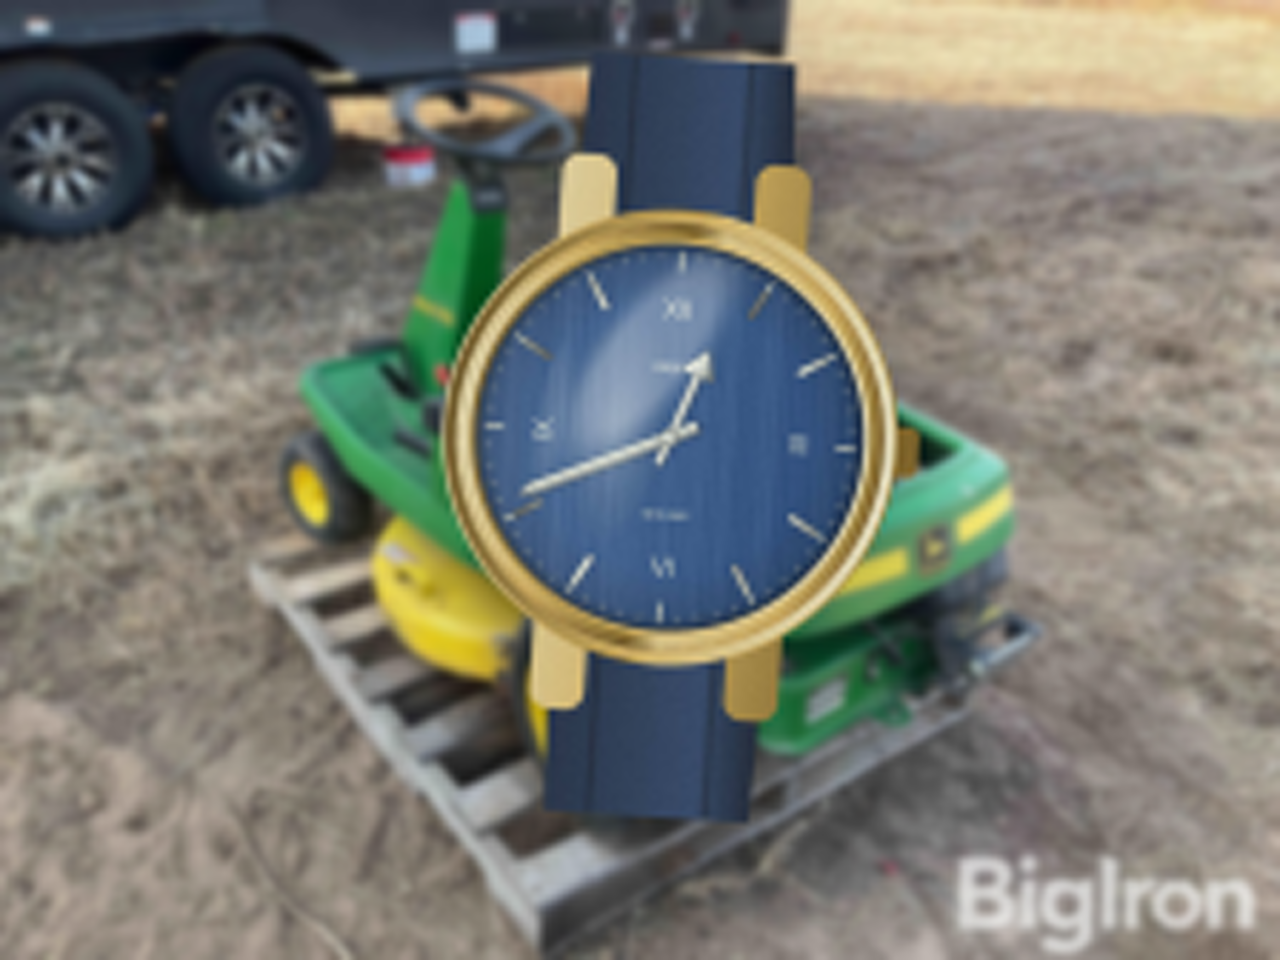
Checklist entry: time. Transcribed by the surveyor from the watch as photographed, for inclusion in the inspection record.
12:41
